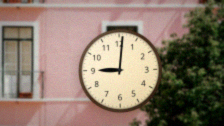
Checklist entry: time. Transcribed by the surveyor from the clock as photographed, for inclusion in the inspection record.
9:01
